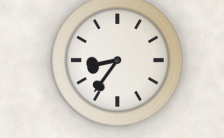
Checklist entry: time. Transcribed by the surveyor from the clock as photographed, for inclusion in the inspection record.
8:36
